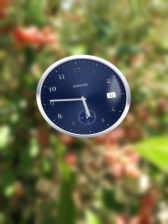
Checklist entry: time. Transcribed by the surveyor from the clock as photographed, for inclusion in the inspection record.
5:46
